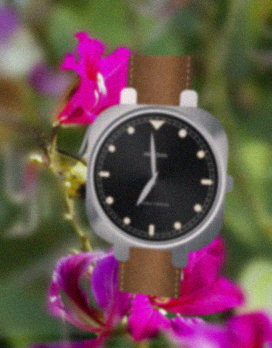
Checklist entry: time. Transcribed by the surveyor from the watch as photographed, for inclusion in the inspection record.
6:59
